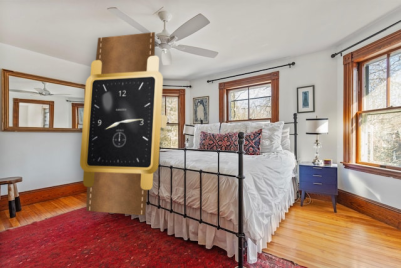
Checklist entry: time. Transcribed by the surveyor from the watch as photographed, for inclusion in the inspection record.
8:14
